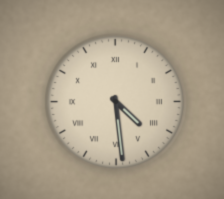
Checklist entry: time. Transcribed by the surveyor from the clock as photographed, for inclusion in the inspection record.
4:29
